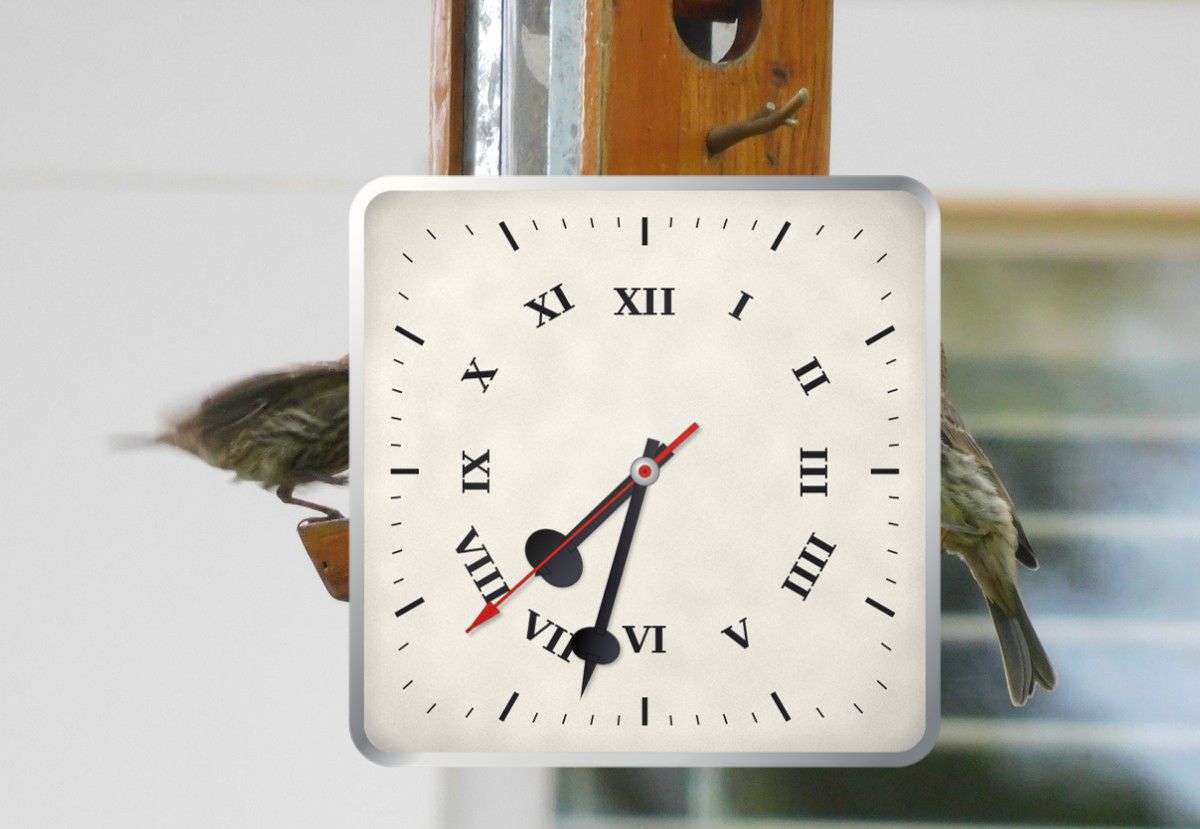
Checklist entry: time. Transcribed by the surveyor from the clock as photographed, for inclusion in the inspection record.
7:32:38
